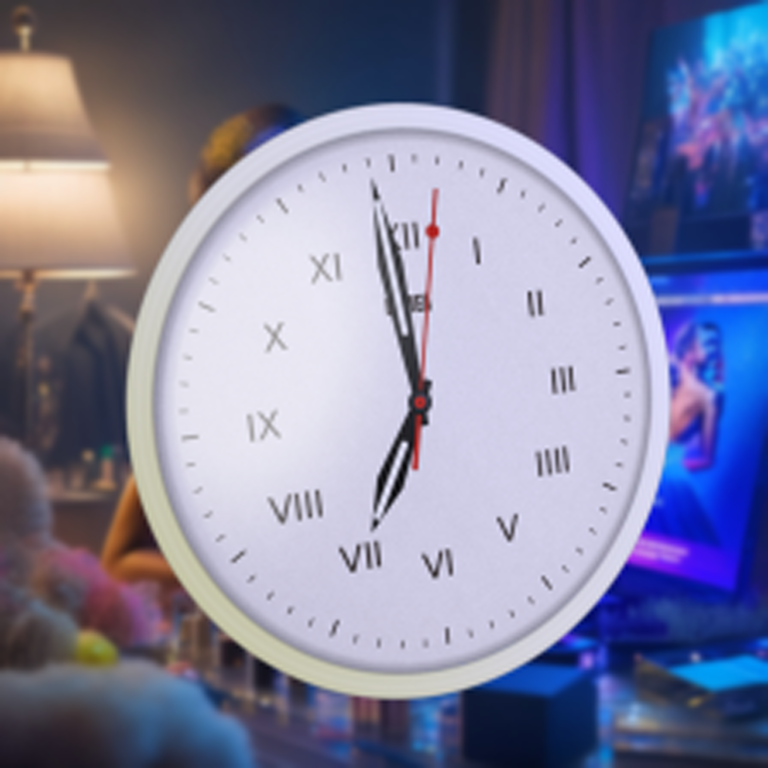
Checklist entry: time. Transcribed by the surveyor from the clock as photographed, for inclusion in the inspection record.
6:59:02
